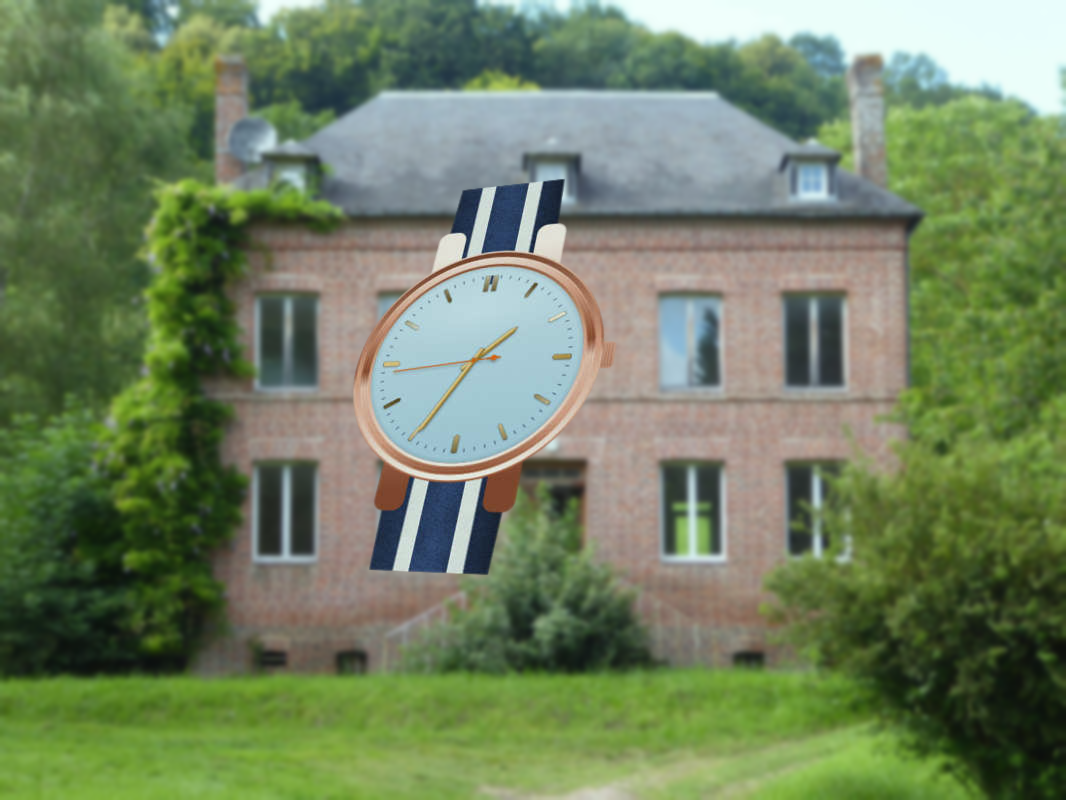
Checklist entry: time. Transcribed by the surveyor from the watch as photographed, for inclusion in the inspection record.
1:34:44
